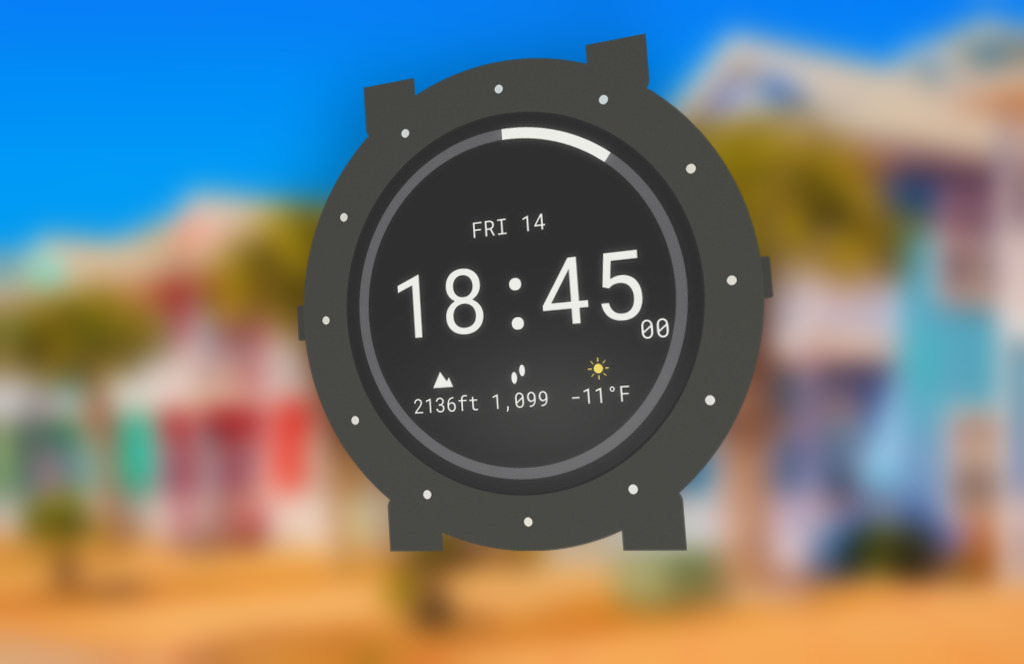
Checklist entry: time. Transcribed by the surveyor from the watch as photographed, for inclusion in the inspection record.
18:45:00
